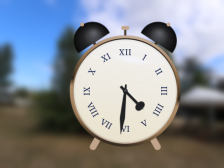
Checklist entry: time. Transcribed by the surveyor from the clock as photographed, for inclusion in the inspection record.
4:31
